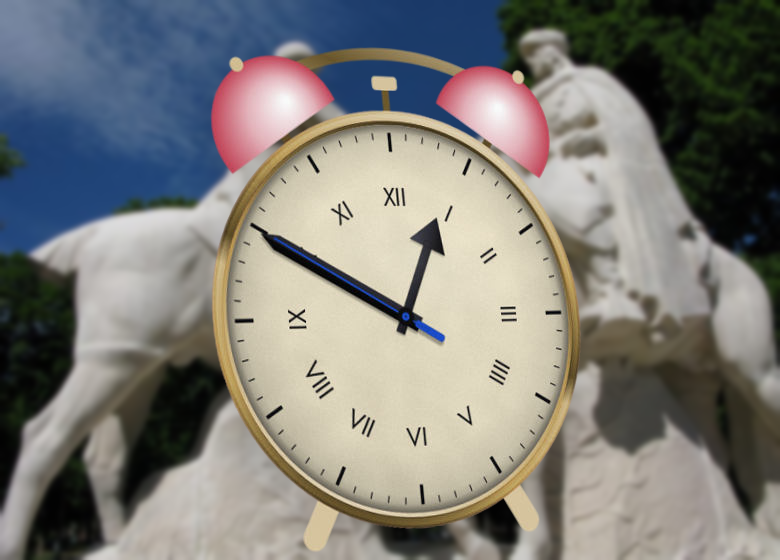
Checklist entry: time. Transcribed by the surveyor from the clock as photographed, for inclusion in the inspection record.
12:49:50
